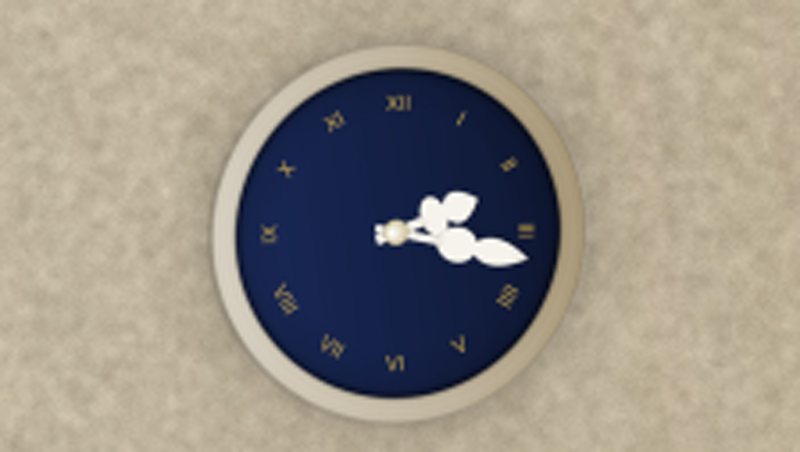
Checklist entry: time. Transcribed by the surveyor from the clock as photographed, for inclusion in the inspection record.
2:17
